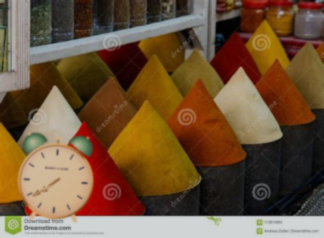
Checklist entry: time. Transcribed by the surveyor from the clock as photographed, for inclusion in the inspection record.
7:39
